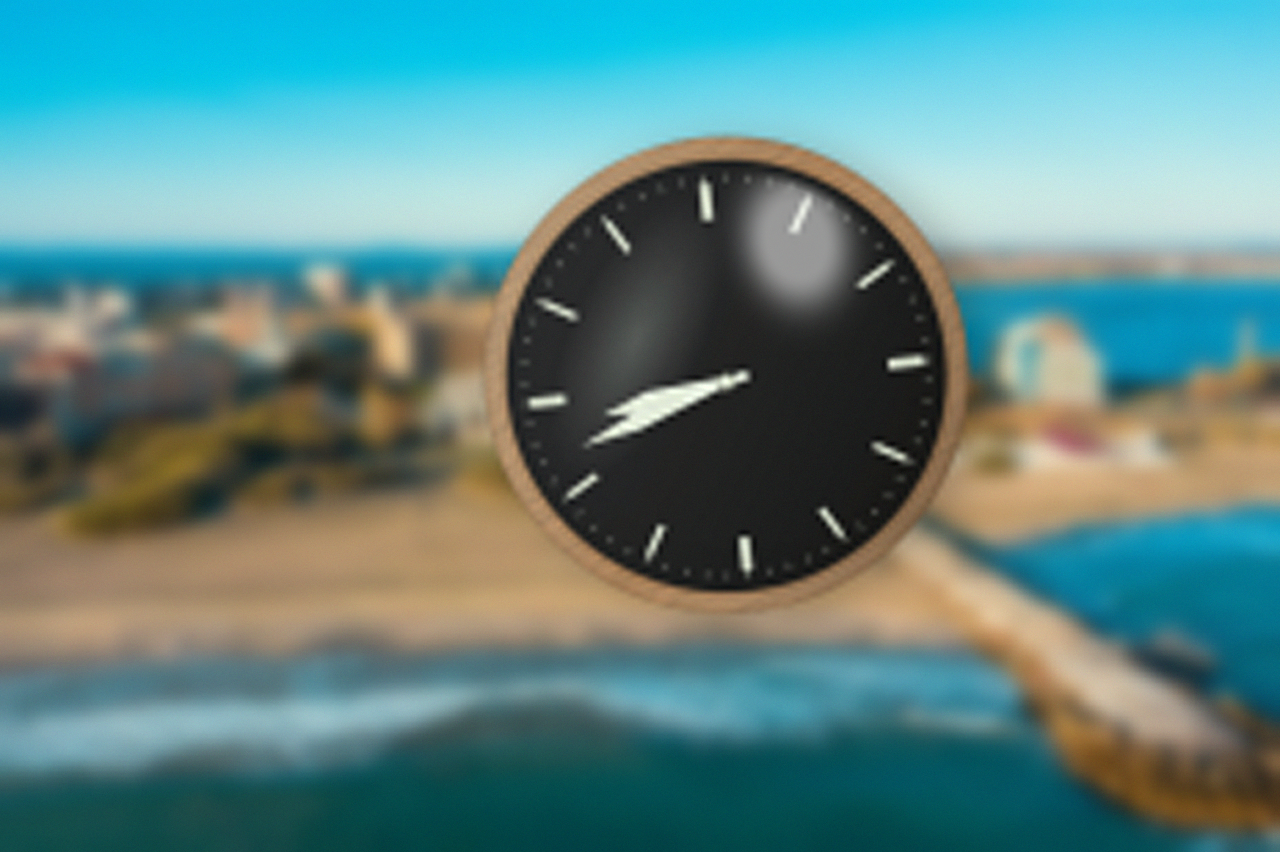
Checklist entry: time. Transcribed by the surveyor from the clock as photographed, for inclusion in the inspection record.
8:42
